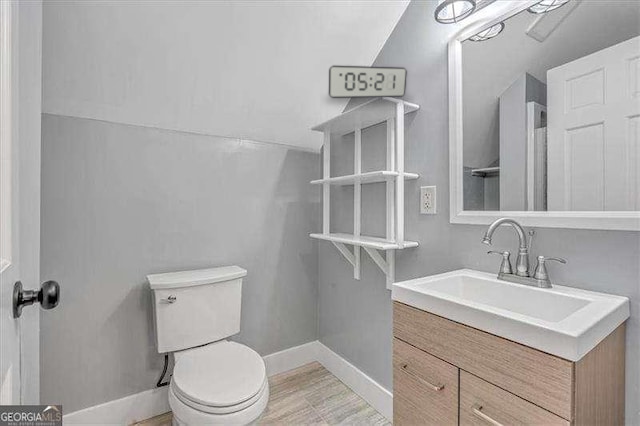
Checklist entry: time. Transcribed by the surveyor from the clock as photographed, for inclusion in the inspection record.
5:21
